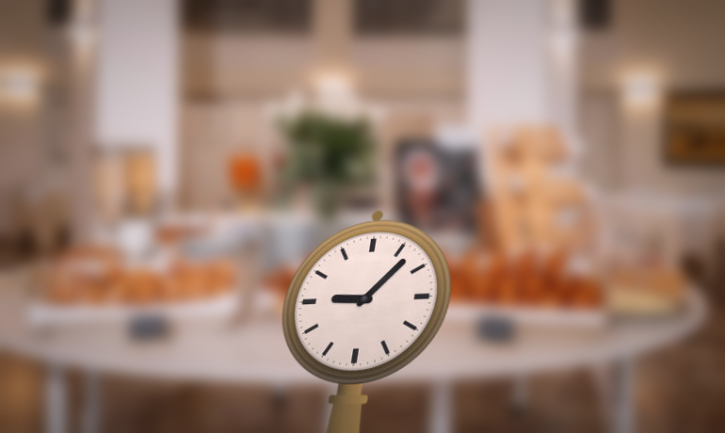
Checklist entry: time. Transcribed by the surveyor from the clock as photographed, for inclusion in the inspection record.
9:07
